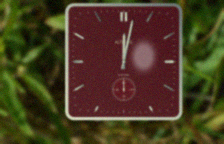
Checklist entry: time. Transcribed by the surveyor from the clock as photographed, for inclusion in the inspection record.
12:02
